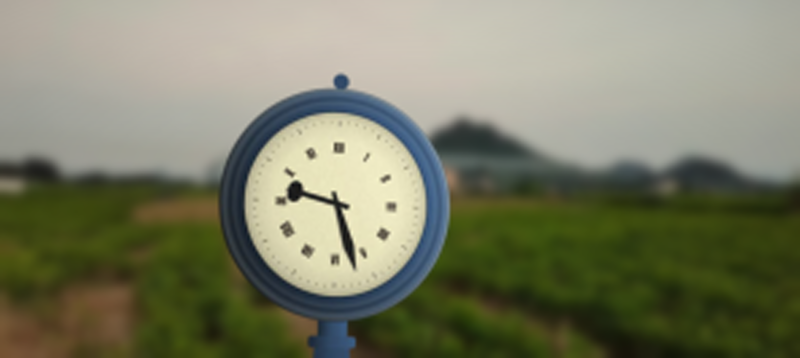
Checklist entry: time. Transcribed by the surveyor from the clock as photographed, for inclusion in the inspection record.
9:27
